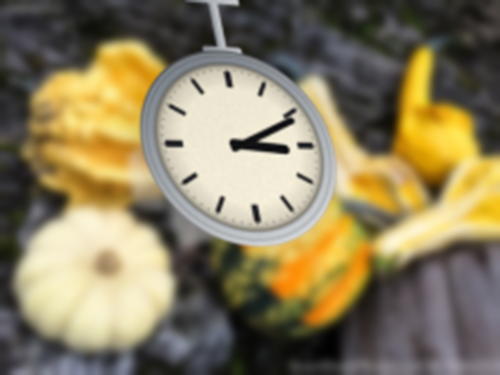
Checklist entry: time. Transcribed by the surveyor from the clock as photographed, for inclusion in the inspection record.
3:11
